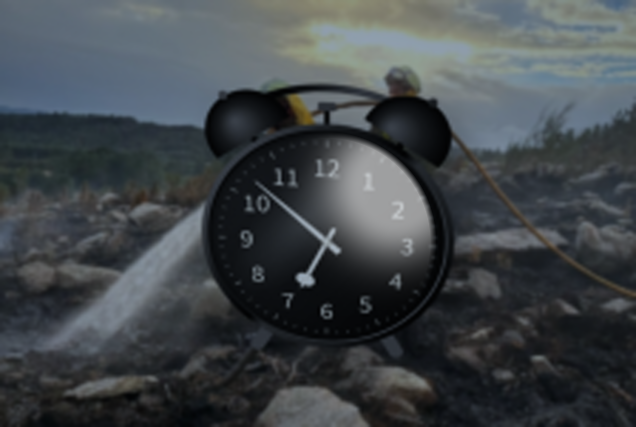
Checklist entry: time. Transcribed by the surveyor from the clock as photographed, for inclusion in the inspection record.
6:52
